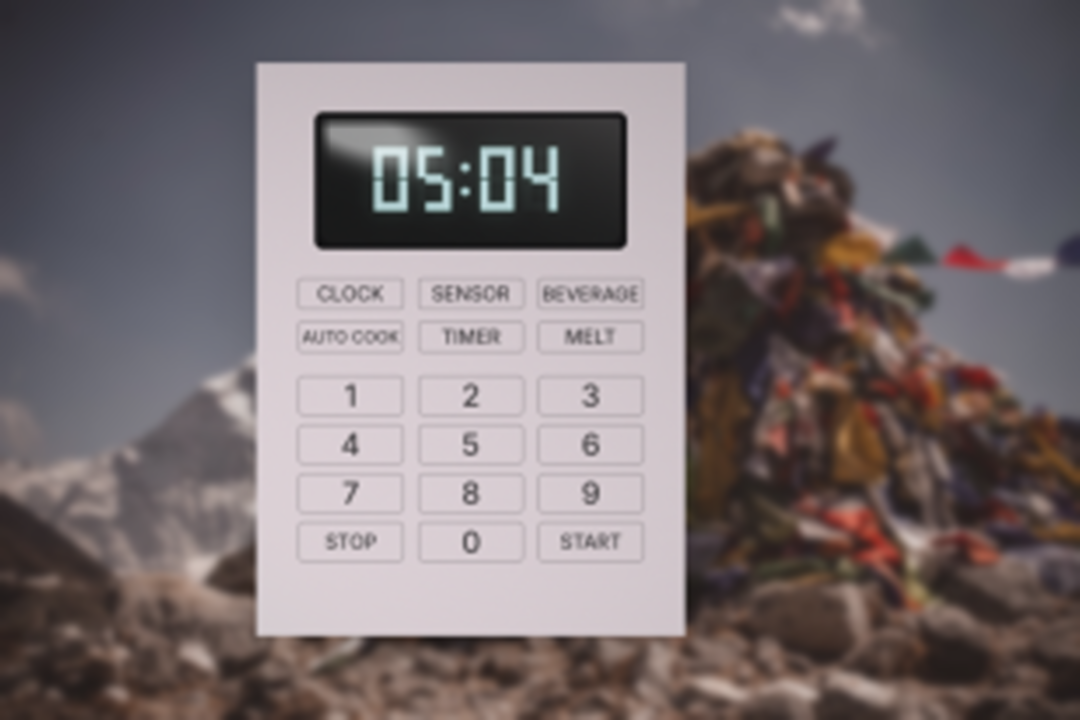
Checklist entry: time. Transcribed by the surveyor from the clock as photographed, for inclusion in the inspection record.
5:04
